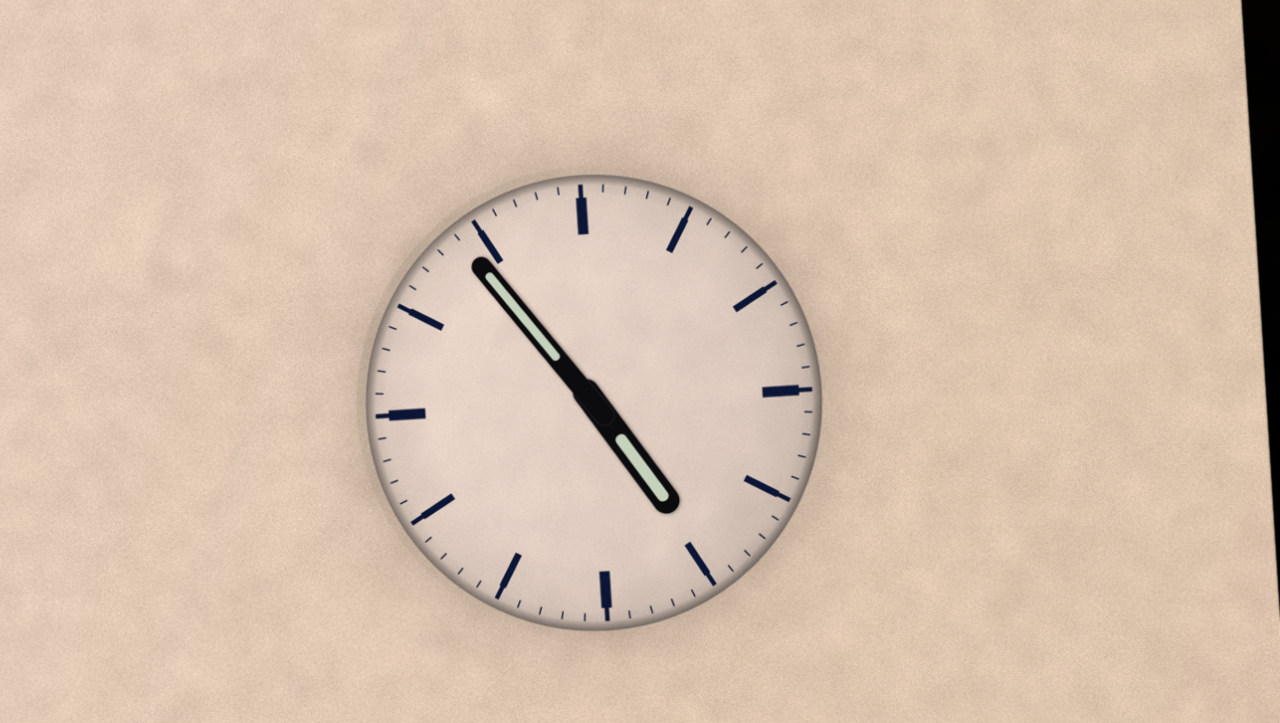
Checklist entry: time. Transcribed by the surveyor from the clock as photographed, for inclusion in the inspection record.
4:54
